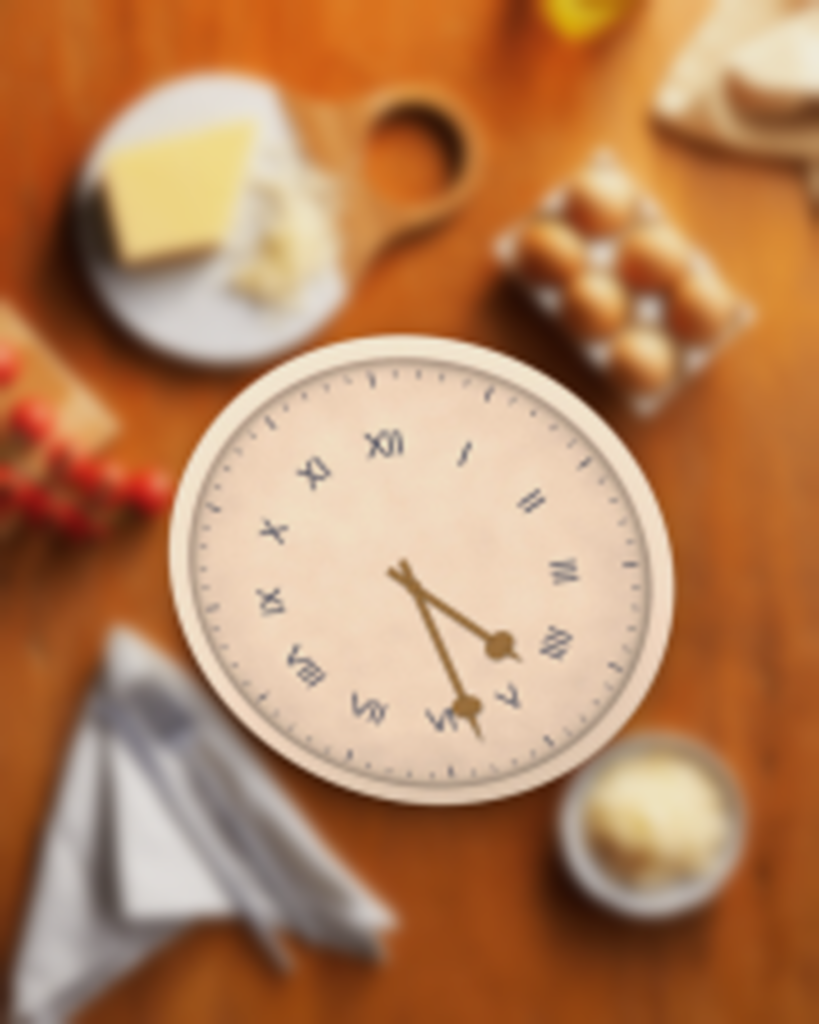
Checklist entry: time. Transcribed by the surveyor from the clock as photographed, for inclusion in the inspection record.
4:28
